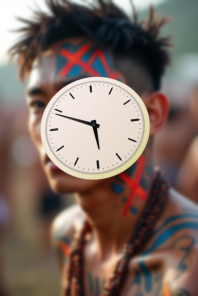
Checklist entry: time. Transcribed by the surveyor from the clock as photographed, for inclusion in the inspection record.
5:49
